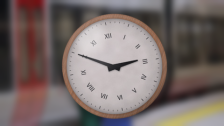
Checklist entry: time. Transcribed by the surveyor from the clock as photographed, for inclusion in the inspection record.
2:50
